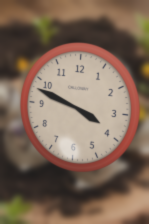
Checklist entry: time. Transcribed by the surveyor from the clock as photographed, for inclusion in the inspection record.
3:48
